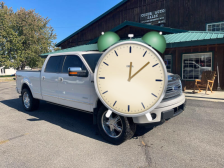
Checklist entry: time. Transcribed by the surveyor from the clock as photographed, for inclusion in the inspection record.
12:08
